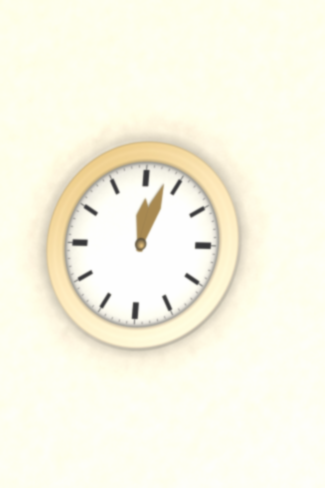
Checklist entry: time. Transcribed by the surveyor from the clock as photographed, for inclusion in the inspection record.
12:03
